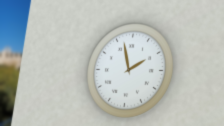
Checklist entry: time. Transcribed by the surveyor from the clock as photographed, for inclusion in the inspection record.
1:57
